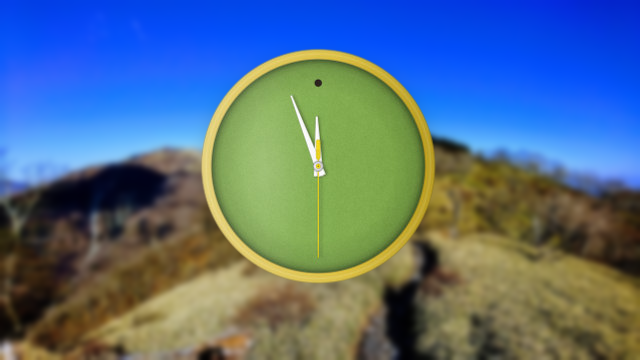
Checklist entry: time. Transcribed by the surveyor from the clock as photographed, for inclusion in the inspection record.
11:56:30
